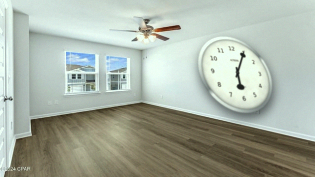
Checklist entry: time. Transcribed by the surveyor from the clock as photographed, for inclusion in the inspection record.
6:05
